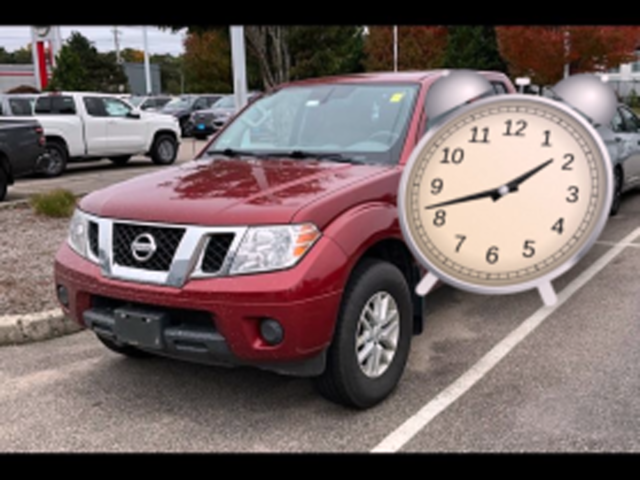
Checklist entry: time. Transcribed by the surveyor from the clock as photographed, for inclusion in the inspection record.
1:42
